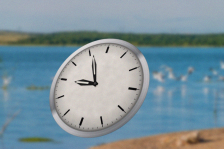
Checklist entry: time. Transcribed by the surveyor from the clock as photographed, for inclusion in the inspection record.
8:56
